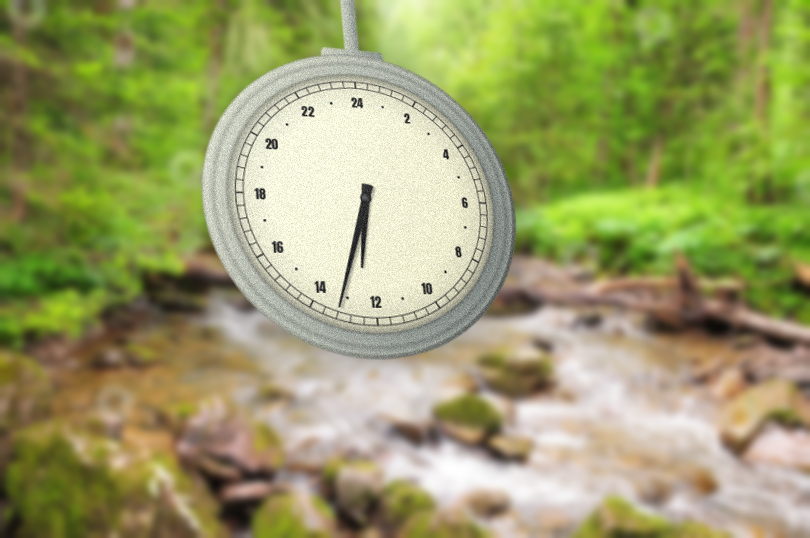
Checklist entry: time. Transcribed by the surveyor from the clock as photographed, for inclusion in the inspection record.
12:33
